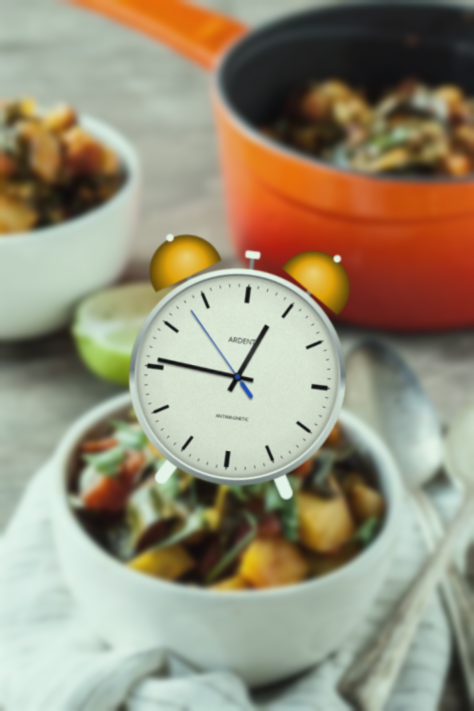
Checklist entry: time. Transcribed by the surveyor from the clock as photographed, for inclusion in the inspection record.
12:45:53
